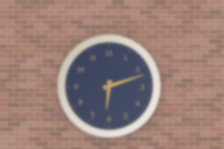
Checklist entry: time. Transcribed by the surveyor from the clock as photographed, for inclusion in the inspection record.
6:12
